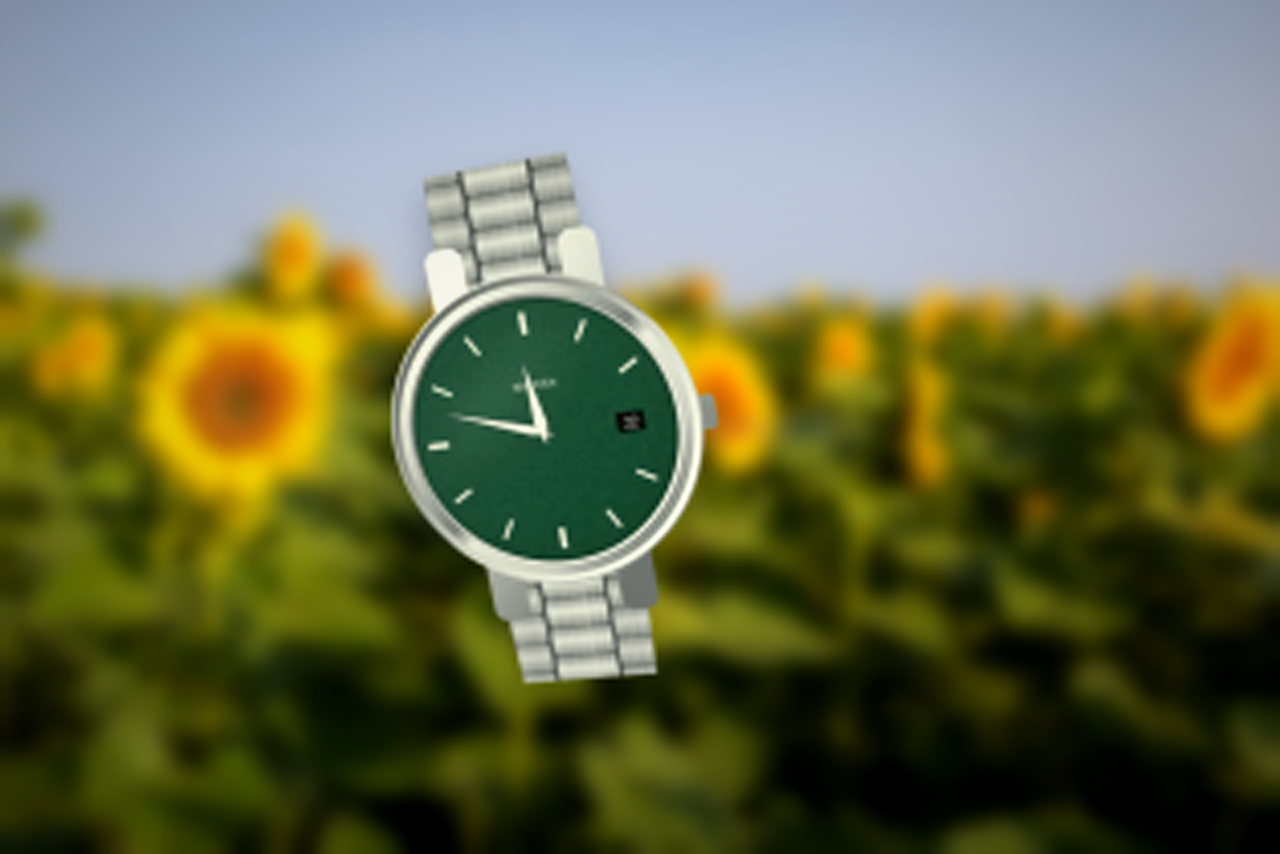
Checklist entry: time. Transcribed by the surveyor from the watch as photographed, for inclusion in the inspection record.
11:48
